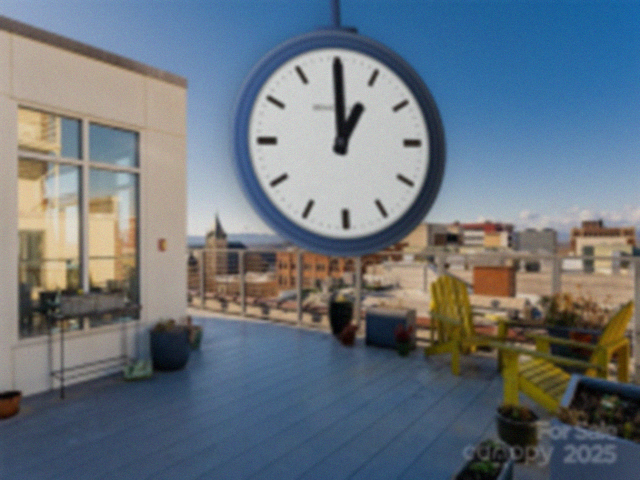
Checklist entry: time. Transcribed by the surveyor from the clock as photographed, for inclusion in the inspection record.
1:00
